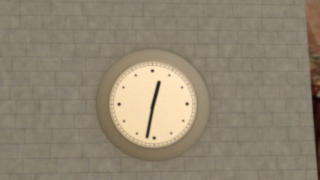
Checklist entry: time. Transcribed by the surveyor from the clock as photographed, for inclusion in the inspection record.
12:32
